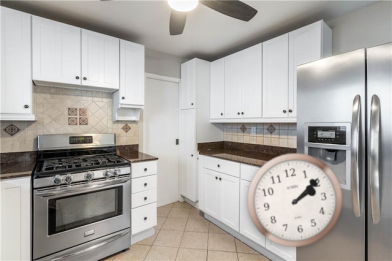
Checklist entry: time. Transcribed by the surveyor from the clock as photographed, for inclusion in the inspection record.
2:09
